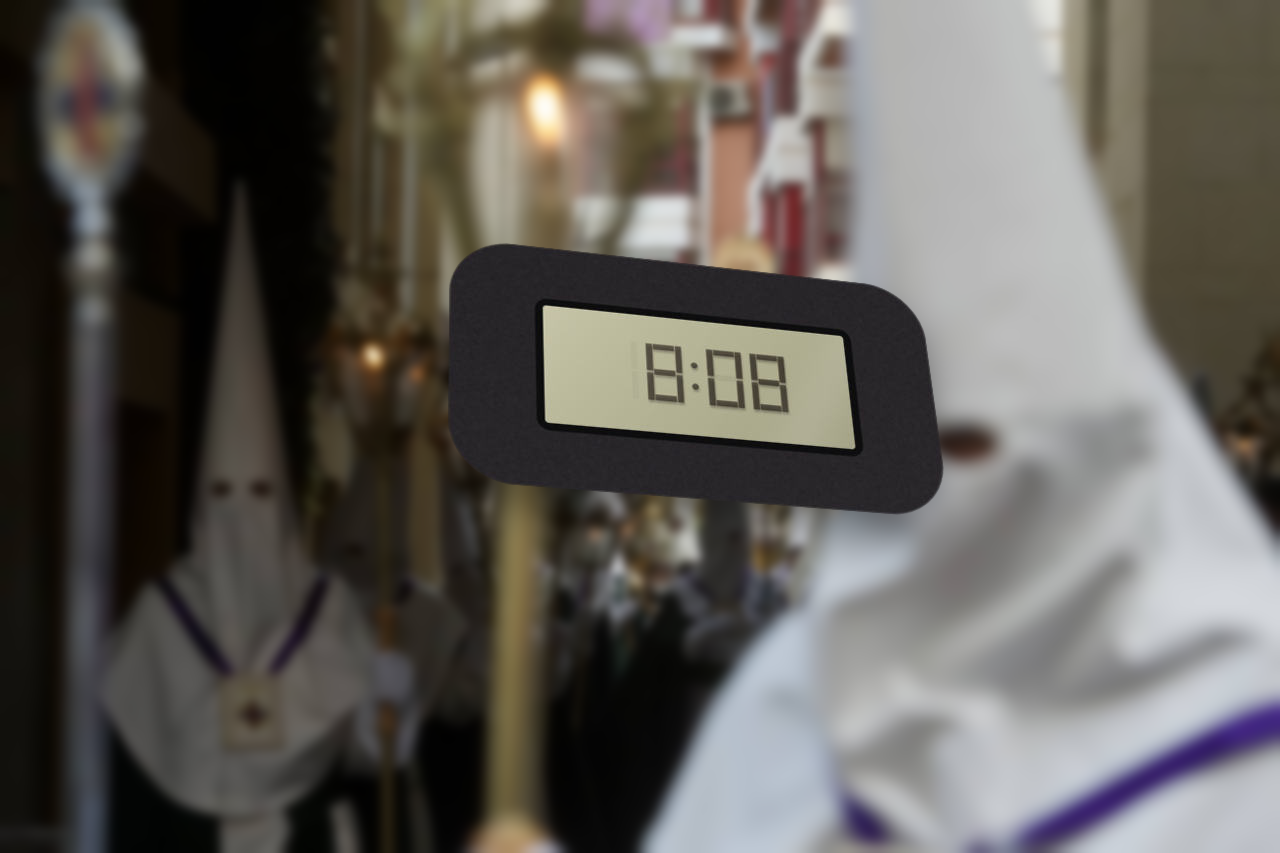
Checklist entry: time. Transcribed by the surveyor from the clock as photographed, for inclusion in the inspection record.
8:08
